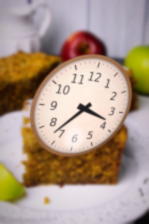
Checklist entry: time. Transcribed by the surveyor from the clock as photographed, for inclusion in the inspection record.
3:37
